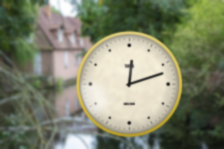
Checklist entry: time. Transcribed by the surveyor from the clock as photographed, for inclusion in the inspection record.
12:12
